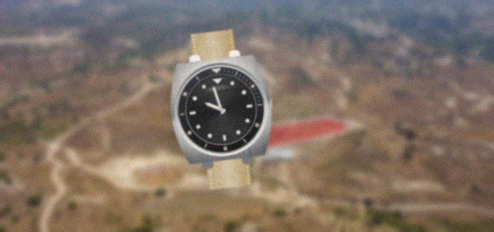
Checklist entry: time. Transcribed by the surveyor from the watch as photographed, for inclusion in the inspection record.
9:58
